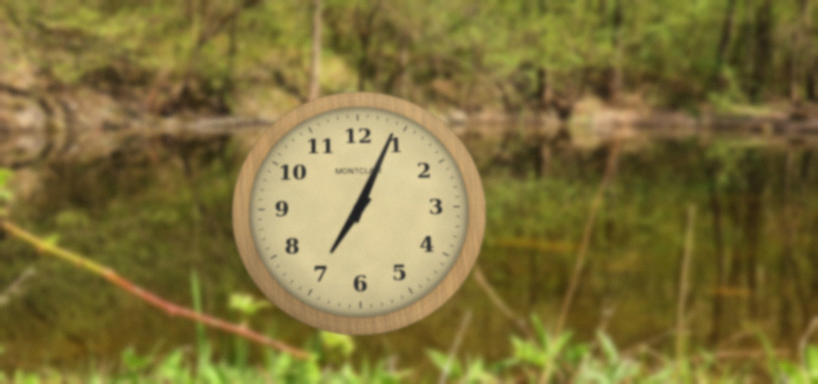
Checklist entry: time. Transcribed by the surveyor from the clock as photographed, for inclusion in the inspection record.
7:04
